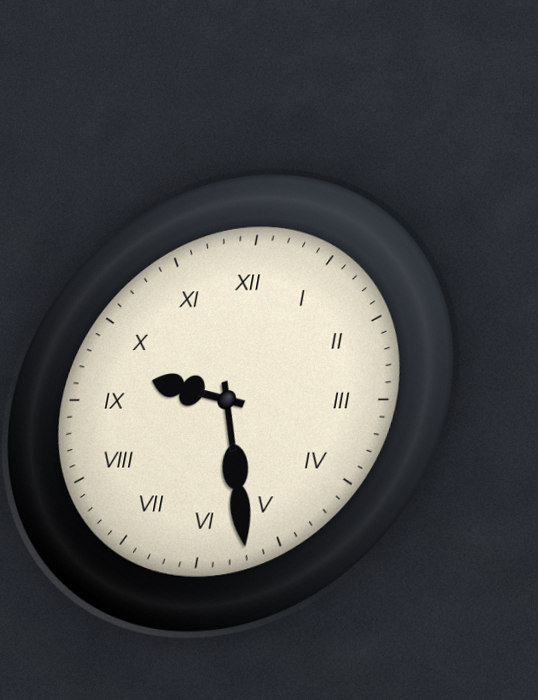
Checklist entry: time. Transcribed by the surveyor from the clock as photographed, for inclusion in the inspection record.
9:27
